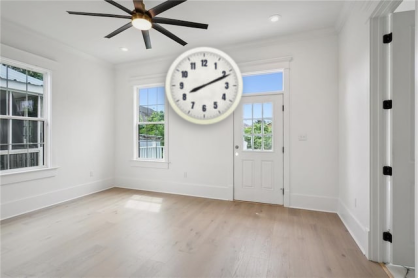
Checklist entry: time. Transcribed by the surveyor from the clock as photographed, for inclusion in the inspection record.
8:11
